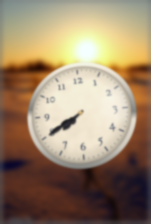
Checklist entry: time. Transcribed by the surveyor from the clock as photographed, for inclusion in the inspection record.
7:40
